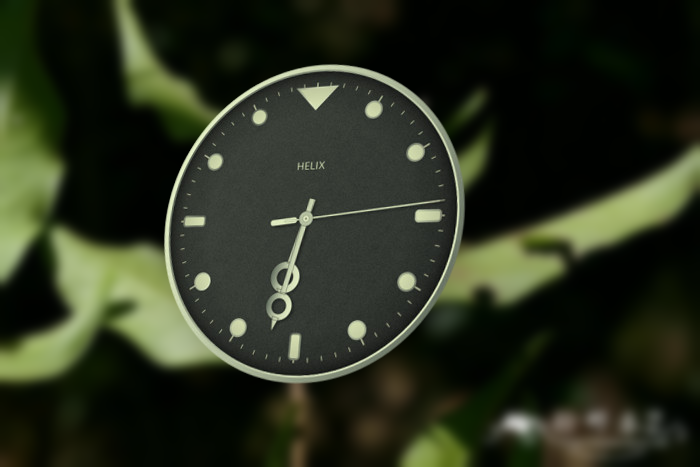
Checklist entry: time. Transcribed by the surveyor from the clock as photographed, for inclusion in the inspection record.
6:32:14
